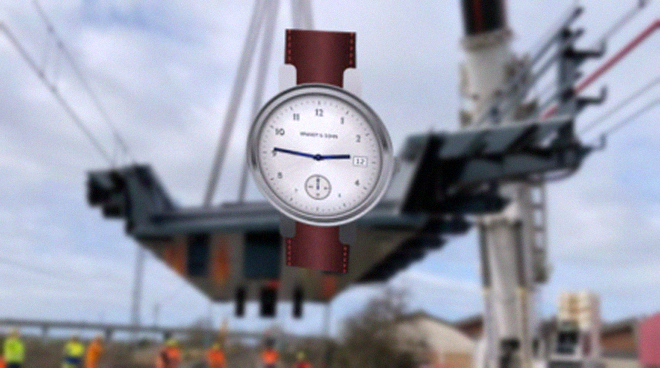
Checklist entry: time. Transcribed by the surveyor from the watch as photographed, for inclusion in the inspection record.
2:46
